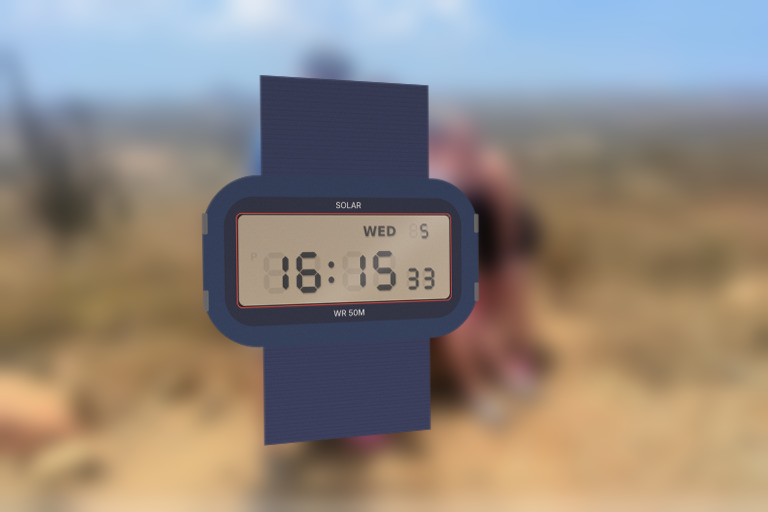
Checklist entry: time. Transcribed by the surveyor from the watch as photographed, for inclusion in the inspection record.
16:15:33
